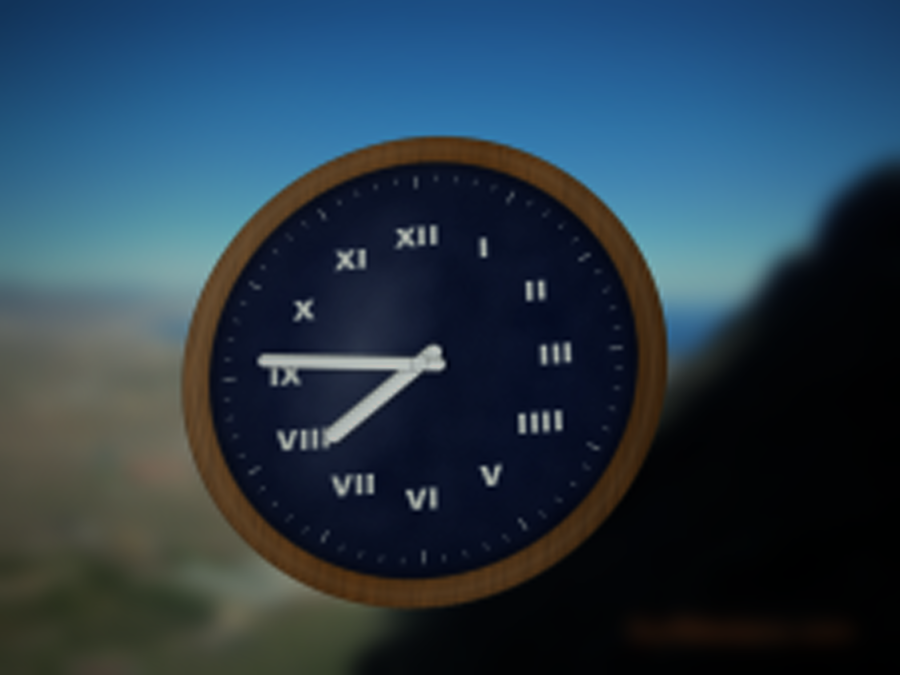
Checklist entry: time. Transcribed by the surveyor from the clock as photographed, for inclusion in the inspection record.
7:46
